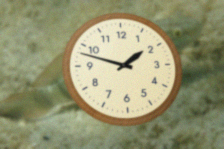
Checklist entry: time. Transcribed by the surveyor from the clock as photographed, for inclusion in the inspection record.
1:48
